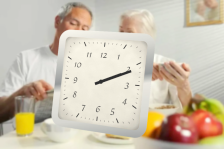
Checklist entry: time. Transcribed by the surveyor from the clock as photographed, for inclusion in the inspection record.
2:11
